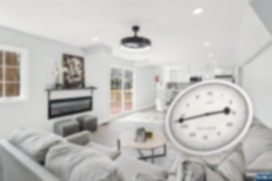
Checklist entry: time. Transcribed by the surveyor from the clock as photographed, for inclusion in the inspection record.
2:43
